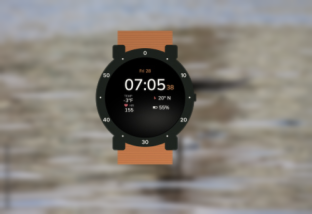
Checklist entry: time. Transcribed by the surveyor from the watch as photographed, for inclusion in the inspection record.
7:05
